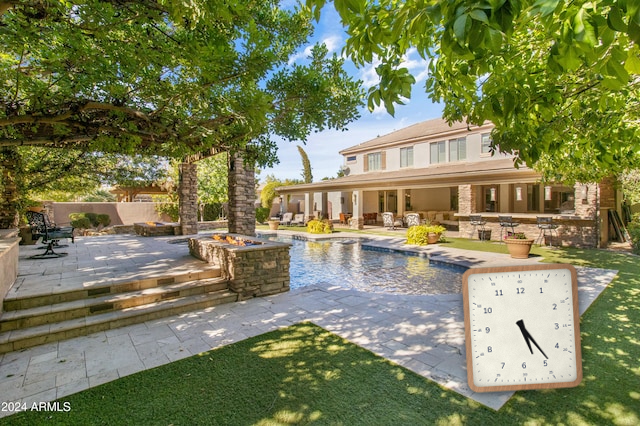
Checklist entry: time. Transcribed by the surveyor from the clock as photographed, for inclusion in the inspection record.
5:24
